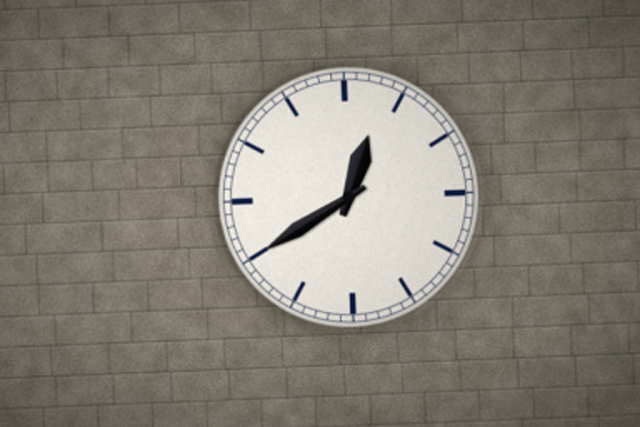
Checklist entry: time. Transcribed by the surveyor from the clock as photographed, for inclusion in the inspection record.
12:40
